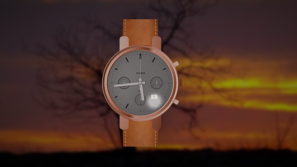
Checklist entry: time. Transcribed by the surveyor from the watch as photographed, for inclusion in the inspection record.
5:44
